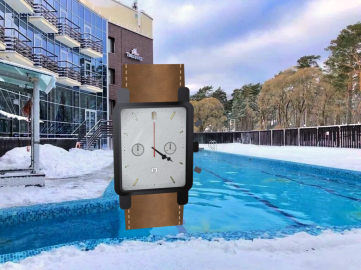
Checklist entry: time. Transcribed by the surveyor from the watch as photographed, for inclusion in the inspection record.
4:21
